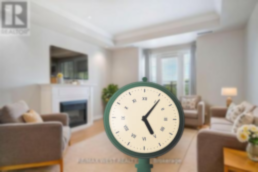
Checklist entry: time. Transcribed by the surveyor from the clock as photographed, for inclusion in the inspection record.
5:06
